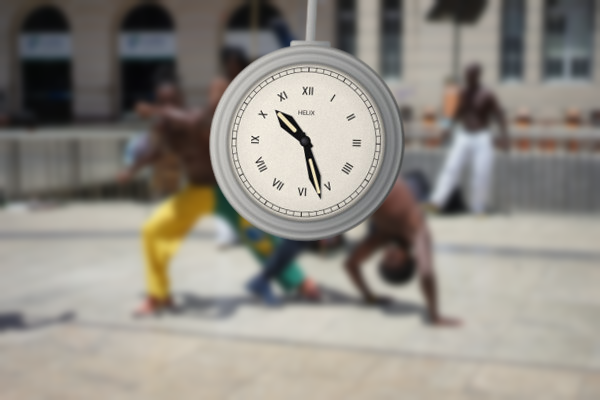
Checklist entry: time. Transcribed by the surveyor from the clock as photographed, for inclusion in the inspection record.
10:27
